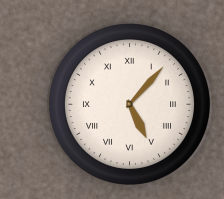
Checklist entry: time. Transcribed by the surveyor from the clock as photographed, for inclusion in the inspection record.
5:07
